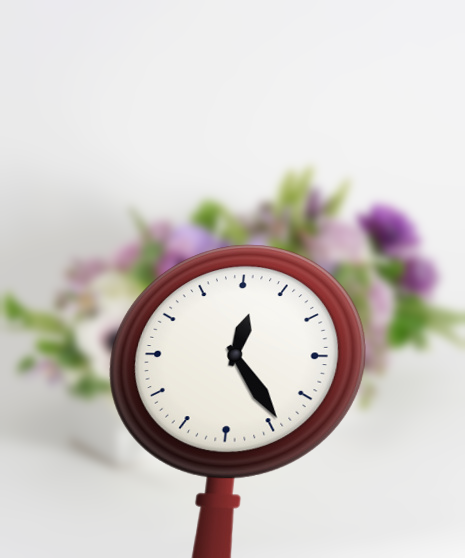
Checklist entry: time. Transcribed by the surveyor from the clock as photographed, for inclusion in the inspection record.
12:24
